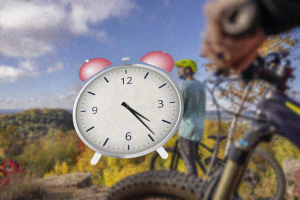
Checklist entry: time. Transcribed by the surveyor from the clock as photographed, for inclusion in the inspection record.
4:24
